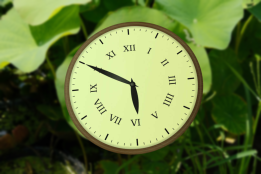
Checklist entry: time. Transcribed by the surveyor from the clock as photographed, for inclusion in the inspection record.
5:50
